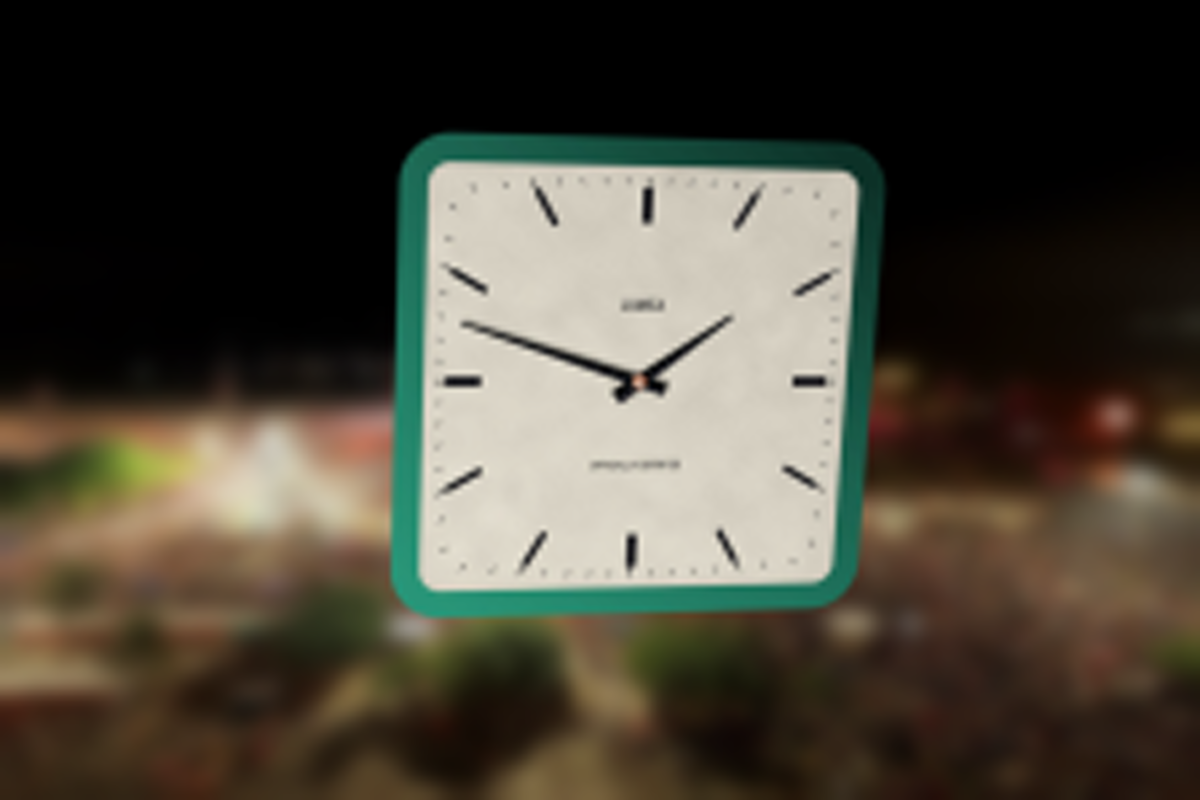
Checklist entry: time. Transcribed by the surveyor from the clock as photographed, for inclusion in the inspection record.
1:48
